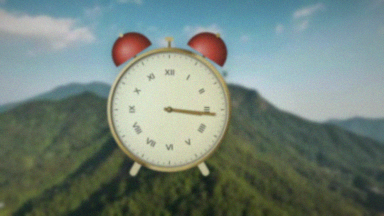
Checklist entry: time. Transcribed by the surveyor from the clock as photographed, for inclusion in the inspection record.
3:16
